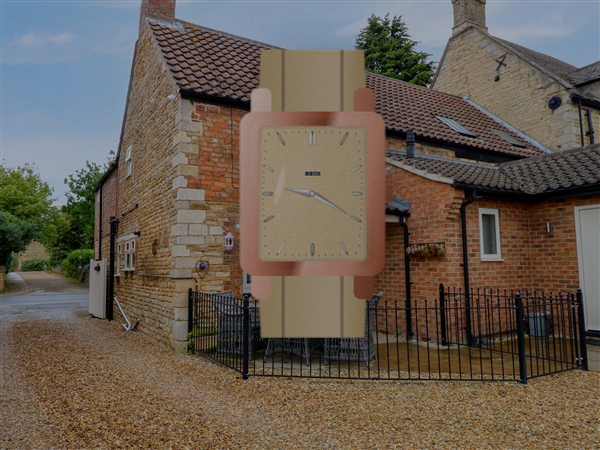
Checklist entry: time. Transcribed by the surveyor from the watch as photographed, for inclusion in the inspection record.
9:20
